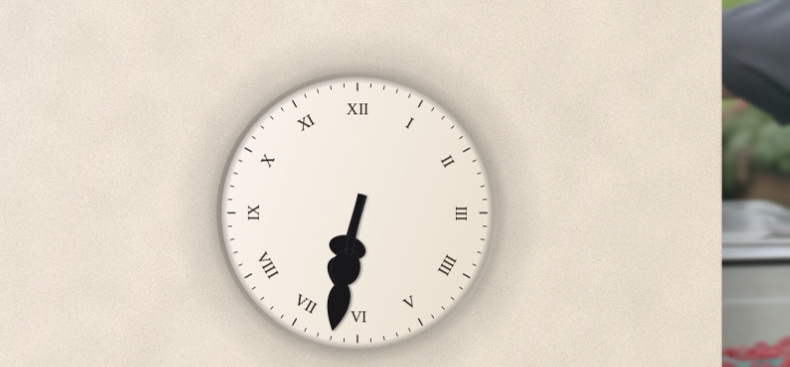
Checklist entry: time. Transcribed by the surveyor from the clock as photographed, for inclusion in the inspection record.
6:32
